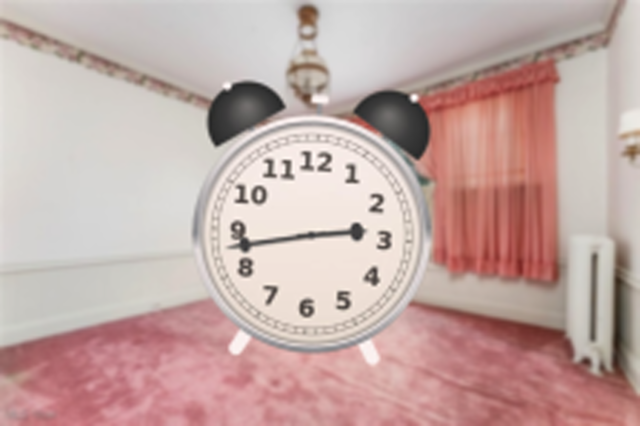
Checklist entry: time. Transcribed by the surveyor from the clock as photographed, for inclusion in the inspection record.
2:43
